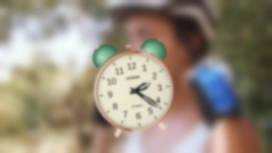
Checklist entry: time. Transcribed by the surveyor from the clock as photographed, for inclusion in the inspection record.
2:22
